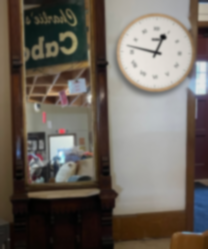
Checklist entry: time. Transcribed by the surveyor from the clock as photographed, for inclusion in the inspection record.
12:47
